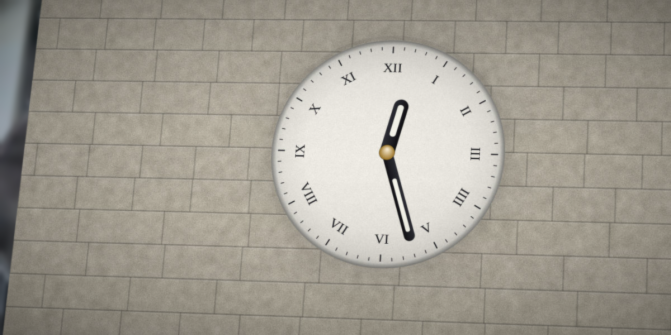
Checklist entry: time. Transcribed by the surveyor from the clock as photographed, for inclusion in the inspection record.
12:27
